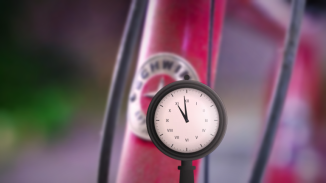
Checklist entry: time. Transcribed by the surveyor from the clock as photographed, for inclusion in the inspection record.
10:59
